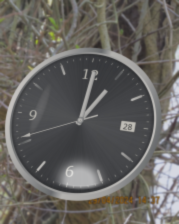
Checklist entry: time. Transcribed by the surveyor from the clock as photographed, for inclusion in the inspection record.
1:00:41
